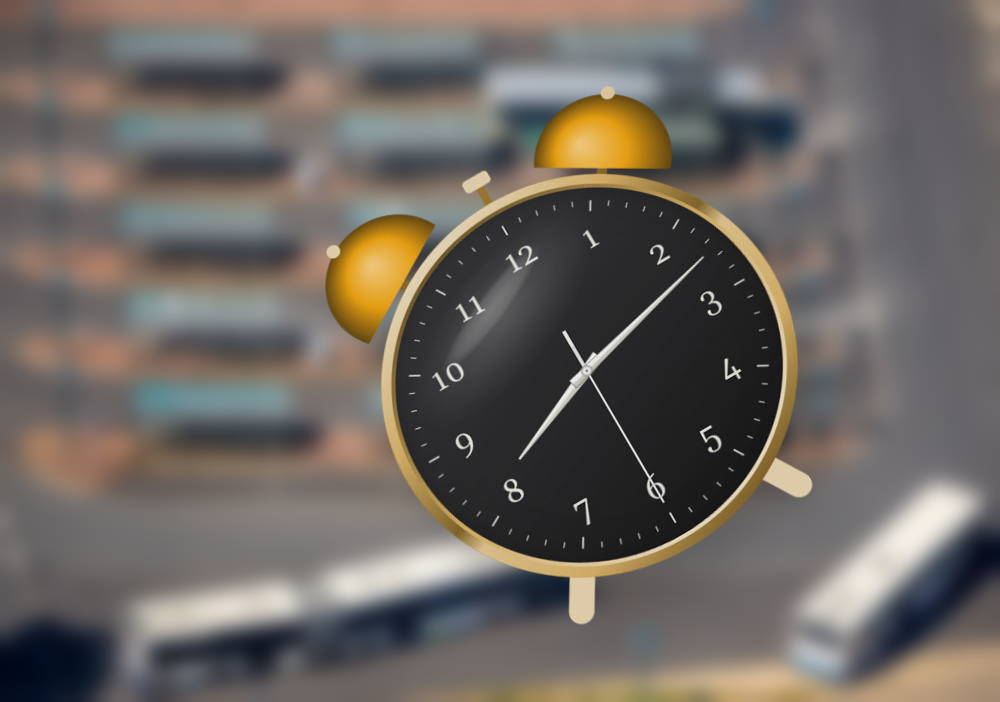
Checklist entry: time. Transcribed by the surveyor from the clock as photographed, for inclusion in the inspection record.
8:12:30
